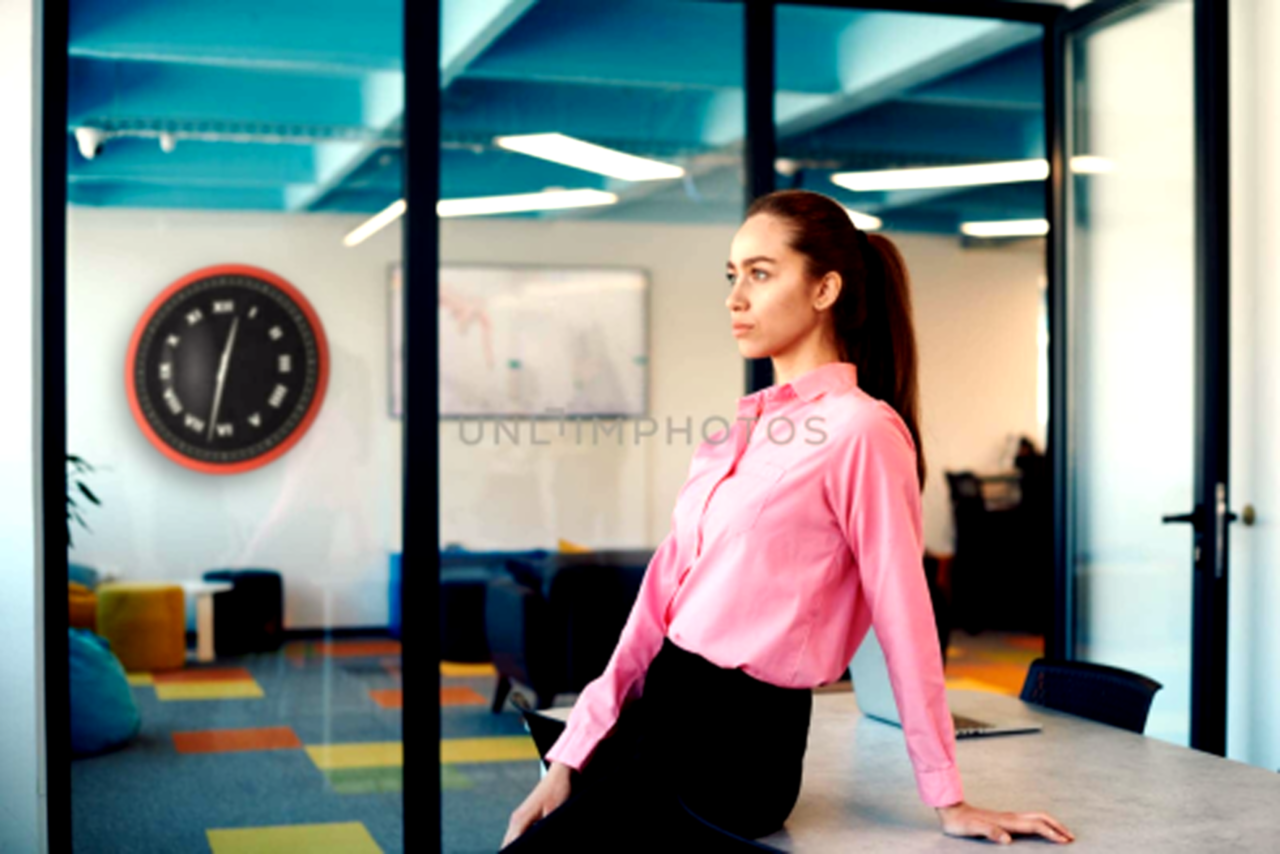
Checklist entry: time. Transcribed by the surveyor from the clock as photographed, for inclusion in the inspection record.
12:32
